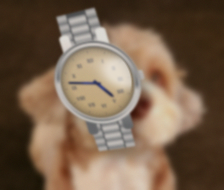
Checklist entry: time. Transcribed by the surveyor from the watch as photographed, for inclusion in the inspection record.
4:47
